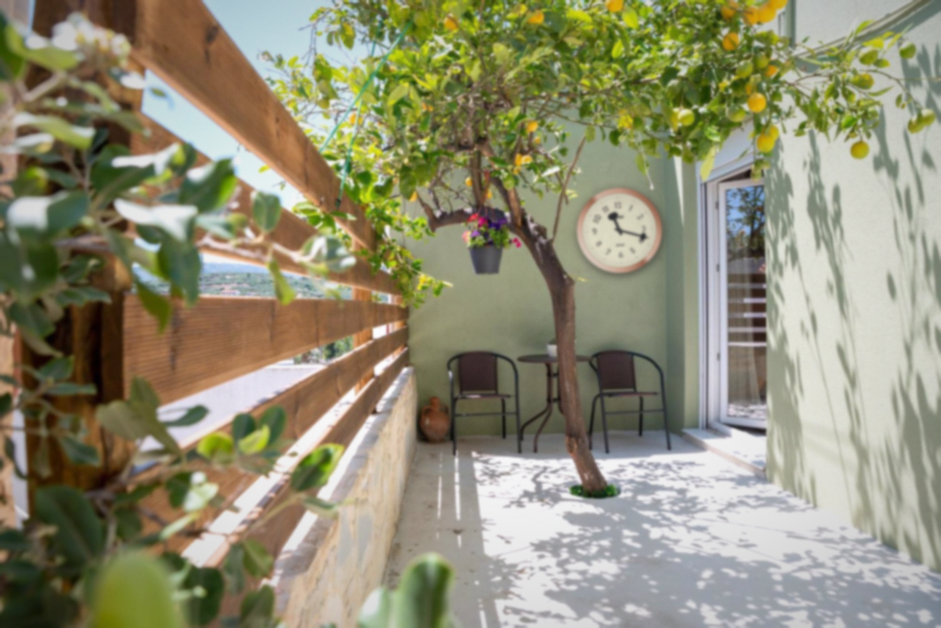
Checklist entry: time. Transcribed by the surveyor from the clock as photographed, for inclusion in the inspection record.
11:18
